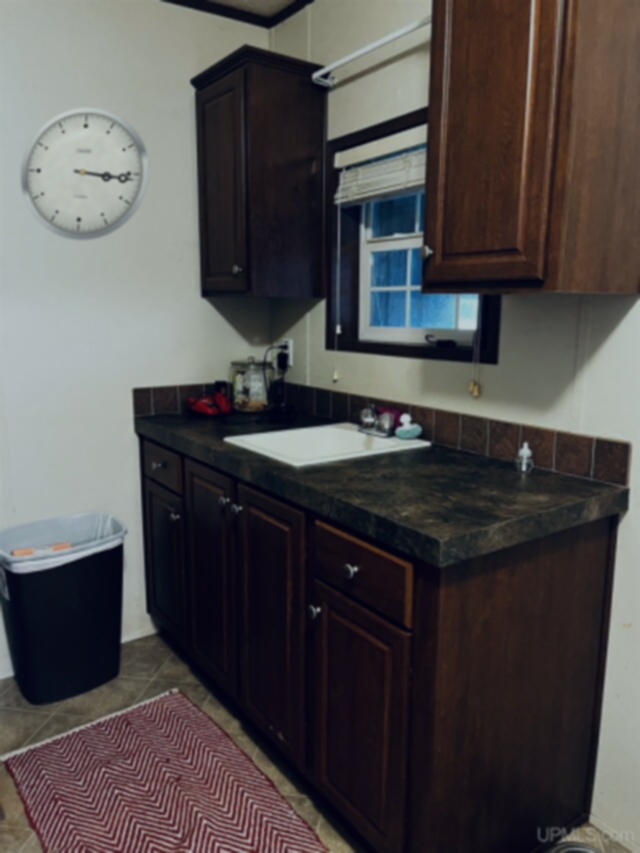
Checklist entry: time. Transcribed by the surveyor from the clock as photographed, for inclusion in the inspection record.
3:16
